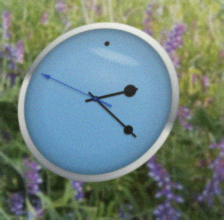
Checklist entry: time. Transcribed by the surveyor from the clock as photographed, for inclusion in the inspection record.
2:20:48
